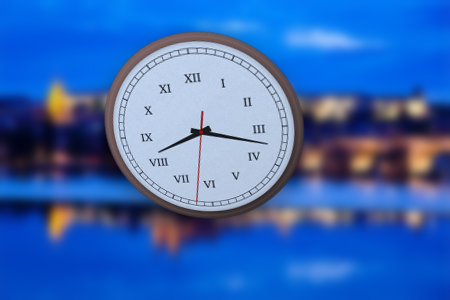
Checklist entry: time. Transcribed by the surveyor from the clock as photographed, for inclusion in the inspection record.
8:17:32
